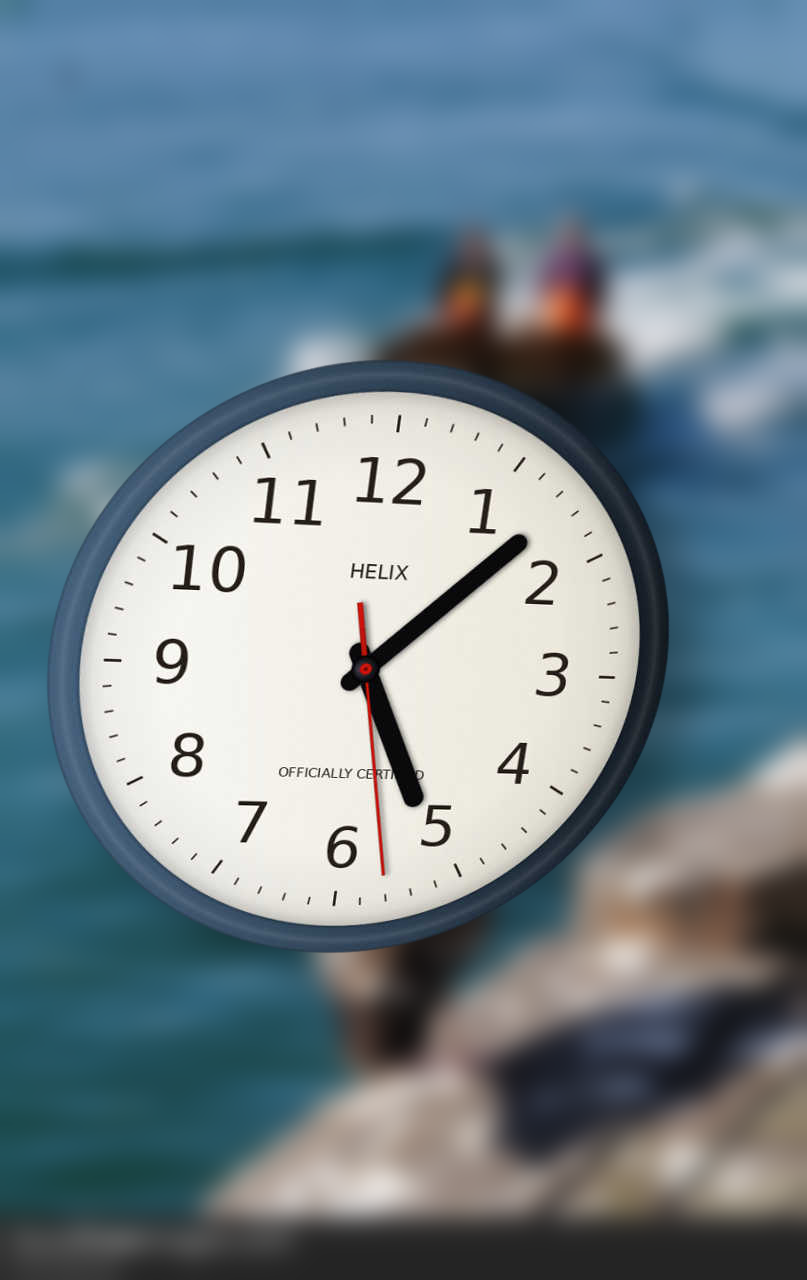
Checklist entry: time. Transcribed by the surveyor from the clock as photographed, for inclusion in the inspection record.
5:07:28
